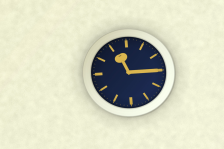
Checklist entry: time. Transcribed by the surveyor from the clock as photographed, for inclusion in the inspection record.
11:15
